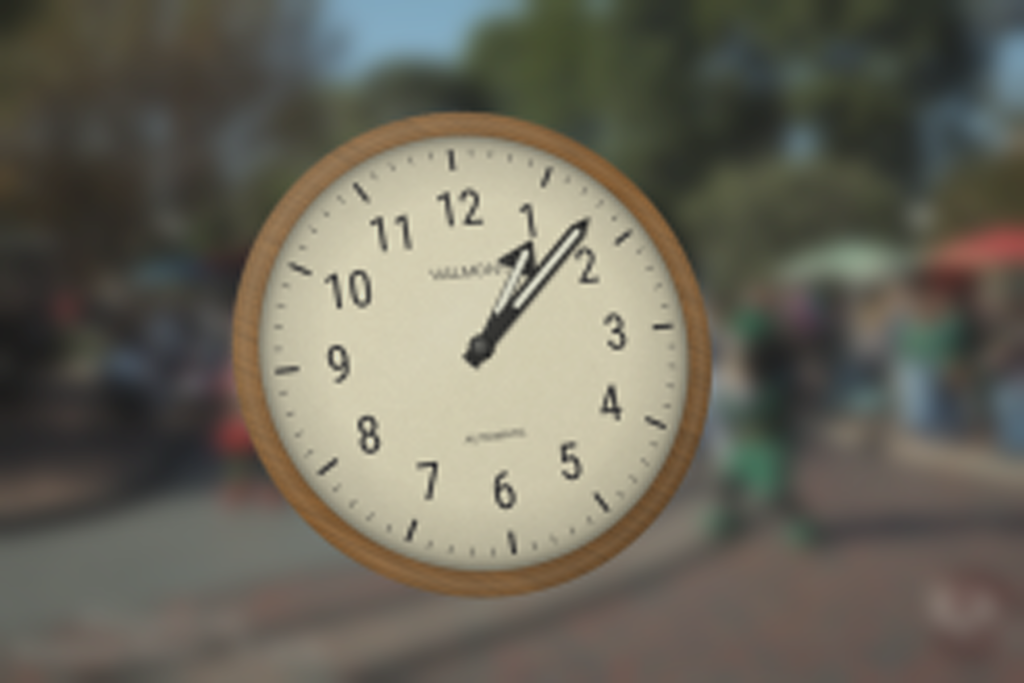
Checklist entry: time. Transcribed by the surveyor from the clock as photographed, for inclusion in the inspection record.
1:08
